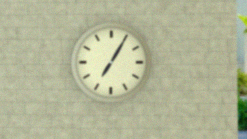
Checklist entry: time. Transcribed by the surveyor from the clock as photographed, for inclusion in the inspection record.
7:05
